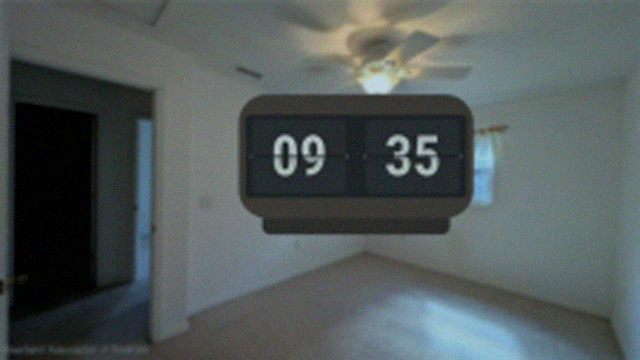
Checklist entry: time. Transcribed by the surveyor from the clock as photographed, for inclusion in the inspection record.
9:35
